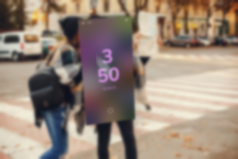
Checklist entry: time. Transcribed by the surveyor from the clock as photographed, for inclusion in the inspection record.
3:50
